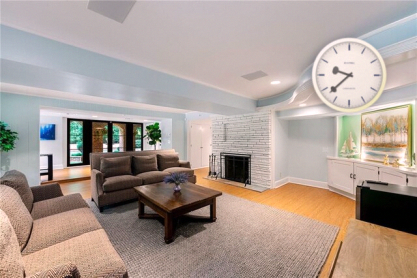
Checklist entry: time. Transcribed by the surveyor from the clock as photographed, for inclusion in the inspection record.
9:38
